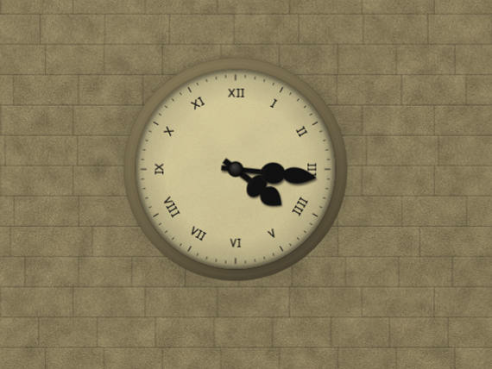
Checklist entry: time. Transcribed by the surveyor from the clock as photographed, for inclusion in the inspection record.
4:16
